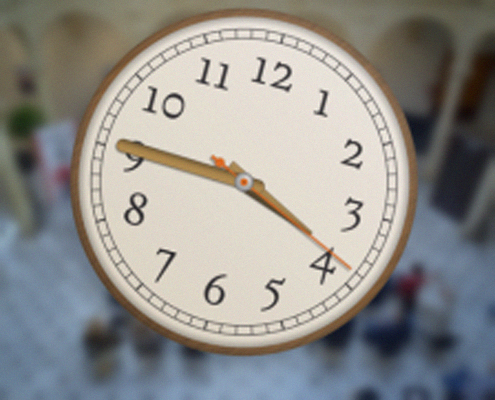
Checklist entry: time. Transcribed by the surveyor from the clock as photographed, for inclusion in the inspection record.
3:45:19
